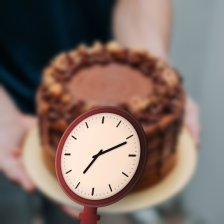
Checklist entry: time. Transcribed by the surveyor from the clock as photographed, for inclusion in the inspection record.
7:11
